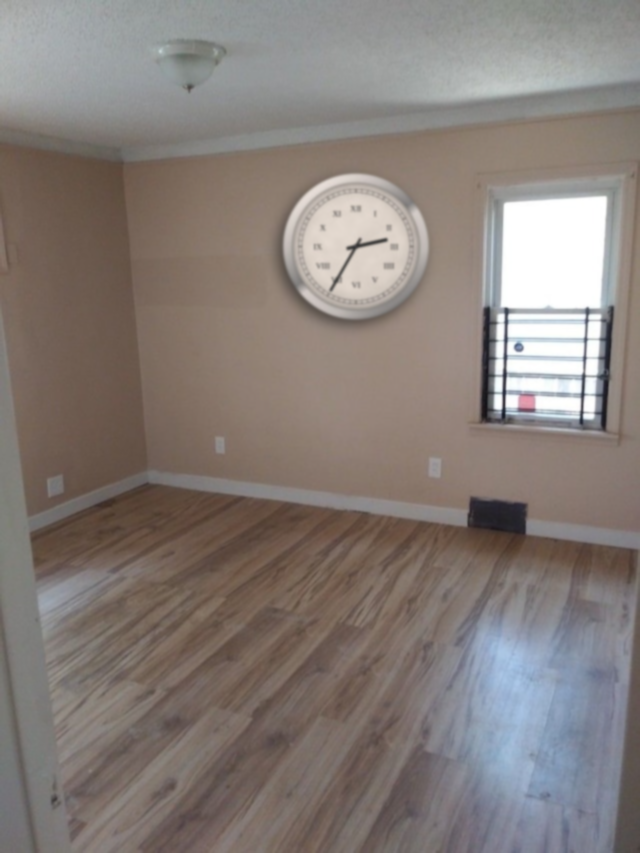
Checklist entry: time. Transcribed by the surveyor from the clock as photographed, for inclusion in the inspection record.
2:35
